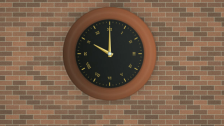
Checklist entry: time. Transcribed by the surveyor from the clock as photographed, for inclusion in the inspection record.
10:00
